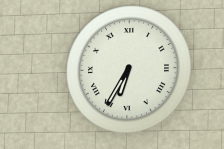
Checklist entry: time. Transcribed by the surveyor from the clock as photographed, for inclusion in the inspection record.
6:35
